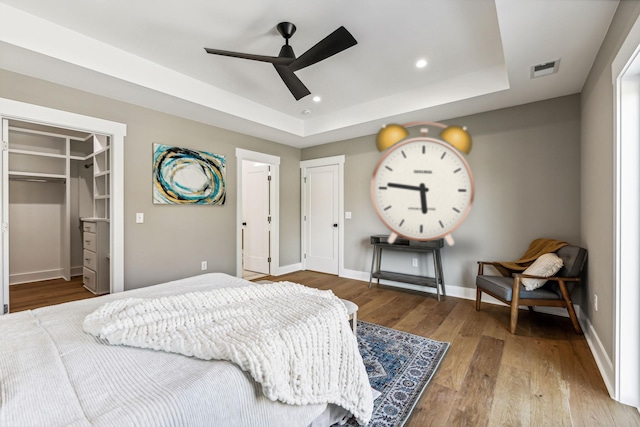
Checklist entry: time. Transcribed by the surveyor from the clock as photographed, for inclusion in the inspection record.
5:46
